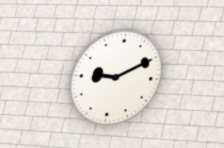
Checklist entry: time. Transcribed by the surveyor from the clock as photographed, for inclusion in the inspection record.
9:10
